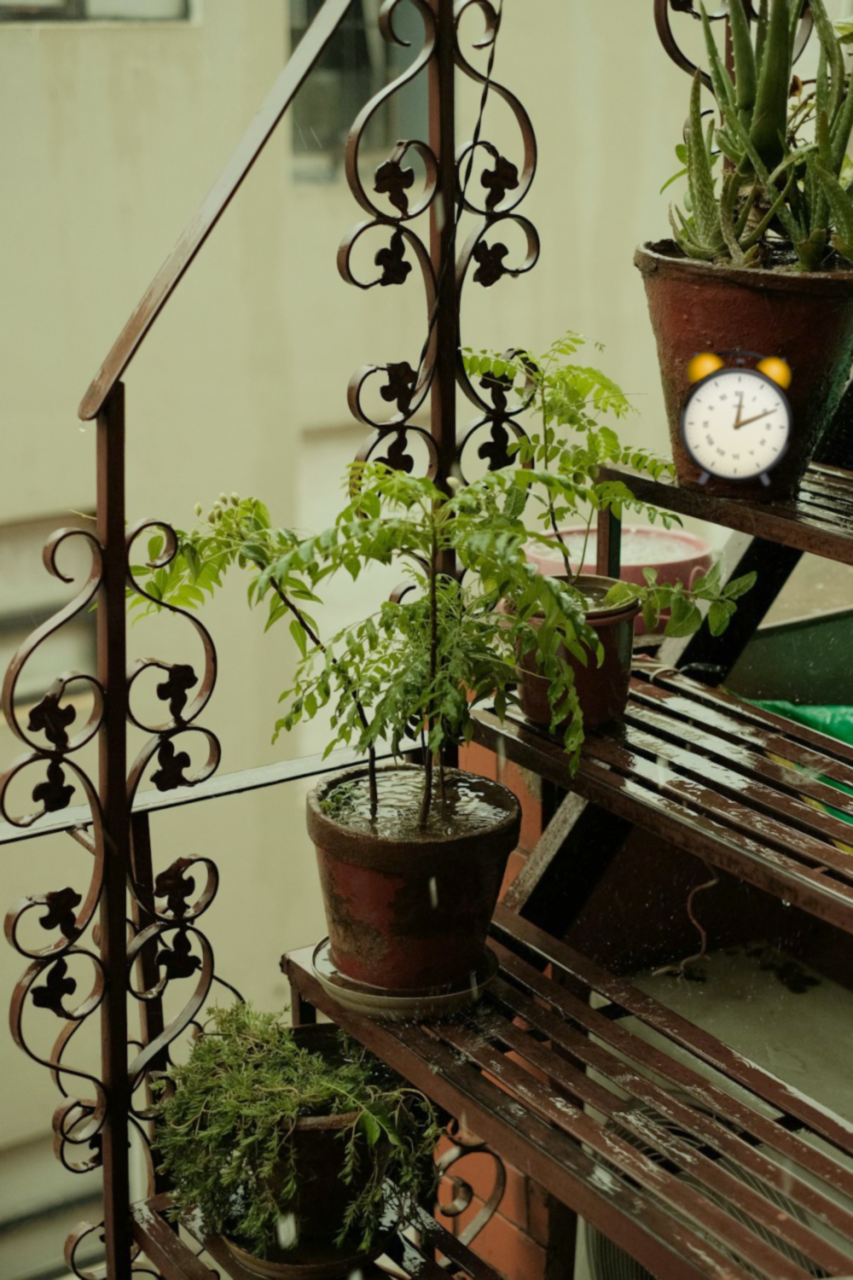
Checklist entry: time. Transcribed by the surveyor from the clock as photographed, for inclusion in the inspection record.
12:11
